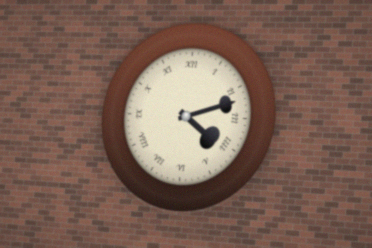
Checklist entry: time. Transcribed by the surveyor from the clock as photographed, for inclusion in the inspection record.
4:12
